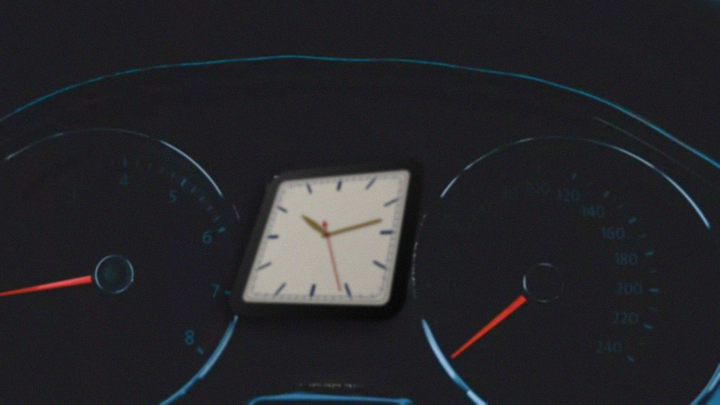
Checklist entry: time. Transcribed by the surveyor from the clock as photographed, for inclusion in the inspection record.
10:12:26
